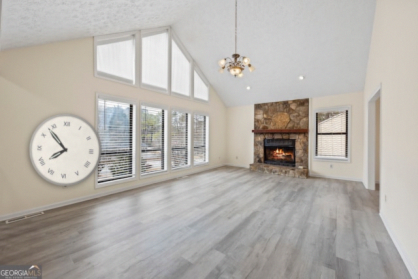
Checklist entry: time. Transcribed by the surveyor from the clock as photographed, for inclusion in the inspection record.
7:53
